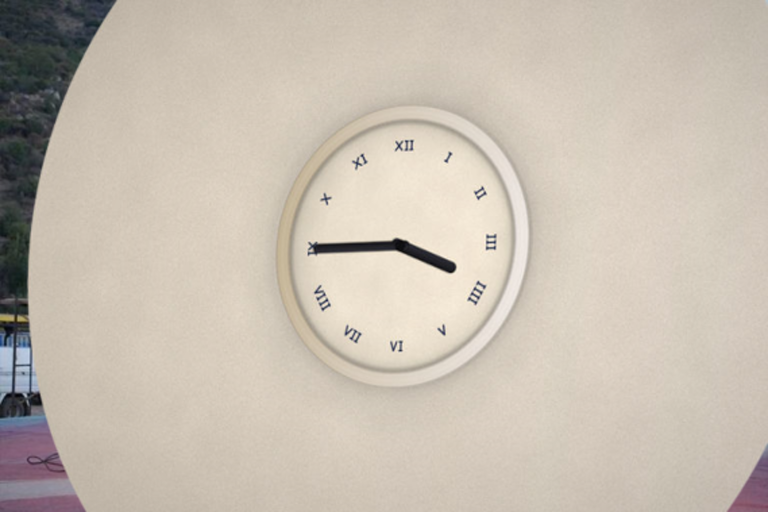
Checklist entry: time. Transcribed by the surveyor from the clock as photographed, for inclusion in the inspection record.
3:45
